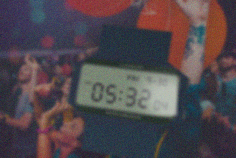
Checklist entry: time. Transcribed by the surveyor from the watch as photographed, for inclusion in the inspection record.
5:32
